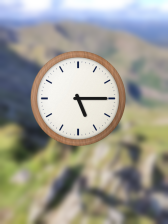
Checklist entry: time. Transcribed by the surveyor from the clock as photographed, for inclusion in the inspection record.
5:15
